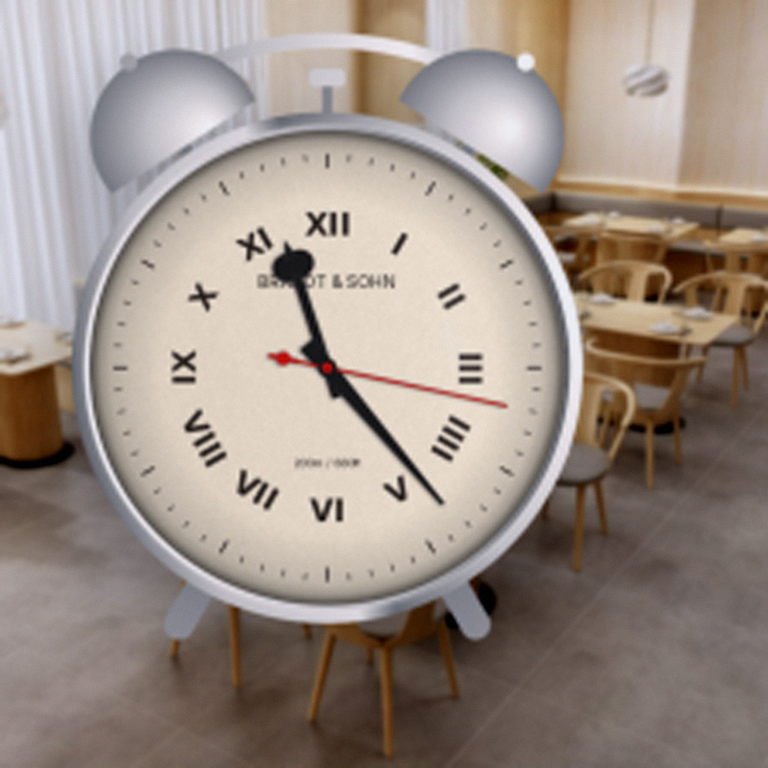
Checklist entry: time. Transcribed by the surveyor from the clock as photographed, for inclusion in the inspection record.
11:23:17
